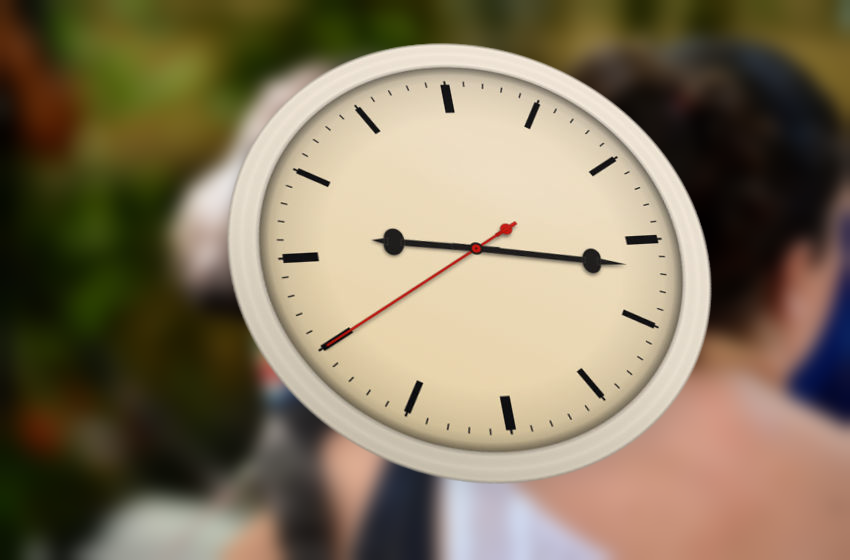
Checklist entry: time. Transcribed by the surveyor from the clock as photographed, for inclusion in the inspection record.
9:16:40
